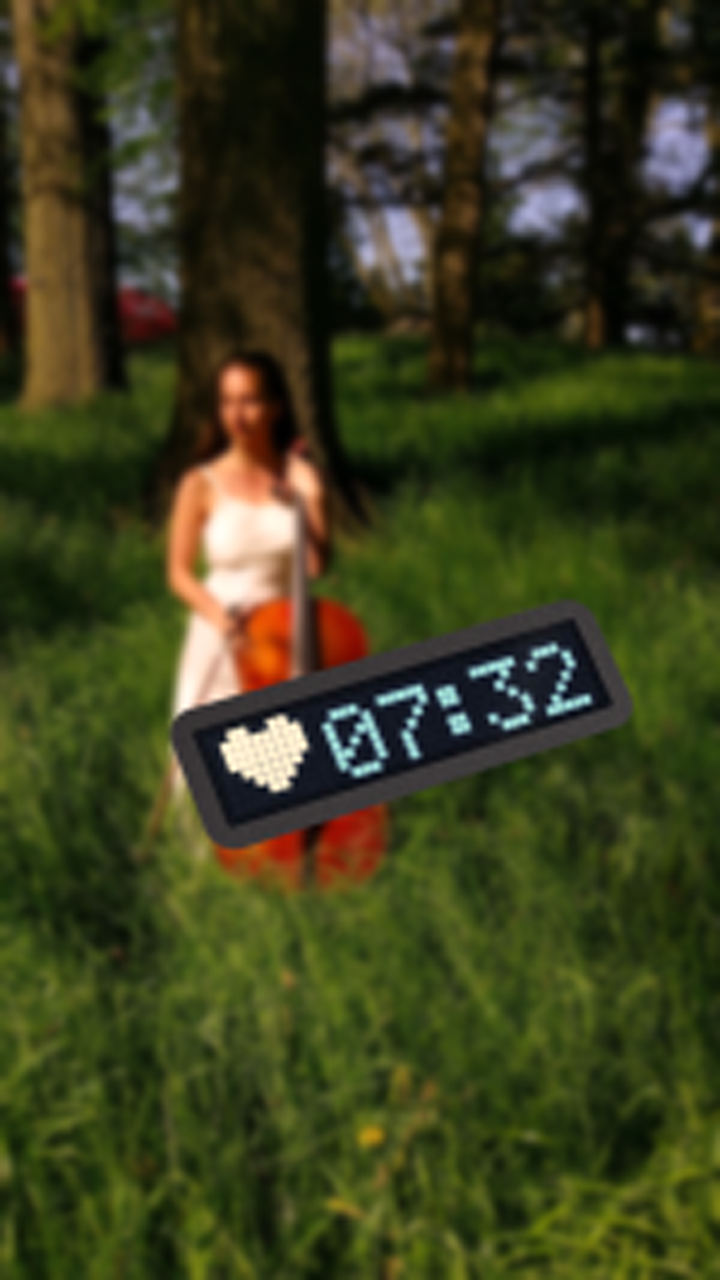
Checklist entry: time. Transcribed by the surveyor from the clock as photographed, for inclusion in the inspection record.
7:32
